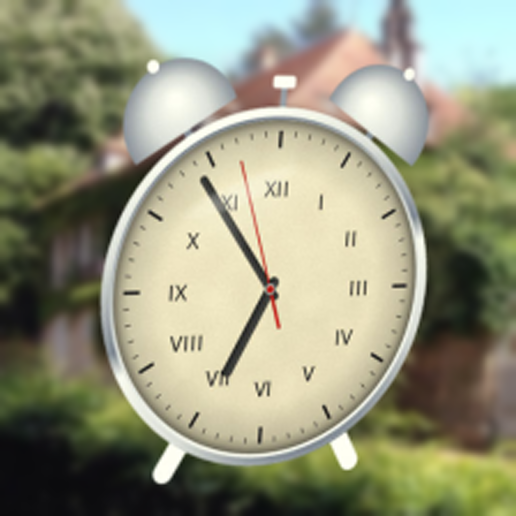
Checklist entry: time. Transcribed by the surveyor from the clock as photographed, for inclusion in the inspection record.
6:53:57
